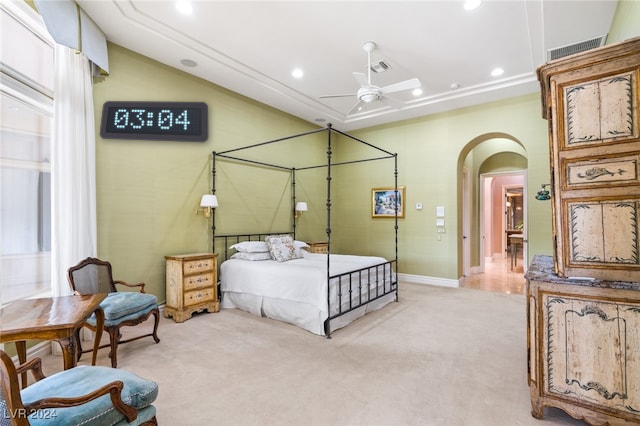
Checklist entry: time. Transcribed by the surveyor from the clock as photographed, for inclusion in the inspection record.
3:04
